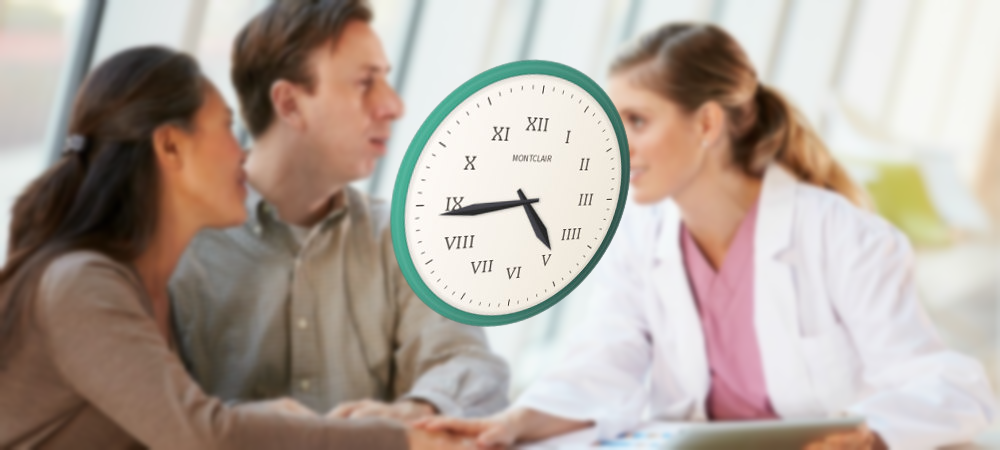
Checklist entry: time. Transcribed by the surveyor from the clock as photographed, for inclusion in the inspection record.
4:44
